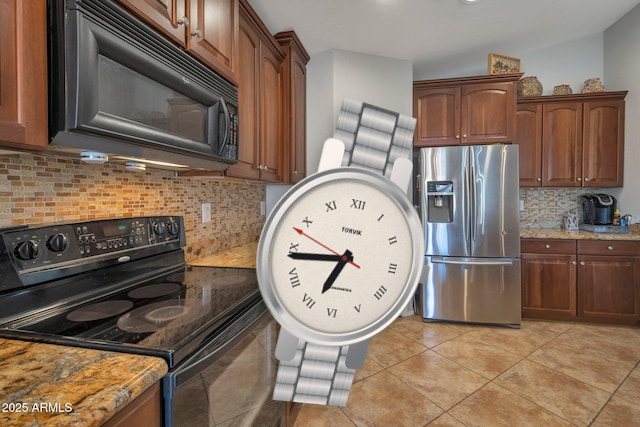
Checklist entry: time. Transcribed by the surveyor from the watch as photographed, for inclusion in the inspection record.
6:43:48
